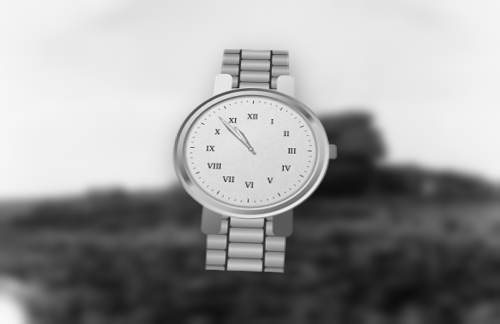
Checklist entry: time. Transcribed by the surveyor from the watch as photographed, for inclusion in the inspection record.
10:53
